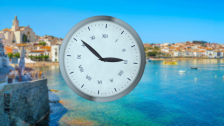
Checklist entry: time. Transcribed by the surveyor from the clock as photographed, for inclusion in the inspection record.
2:51
